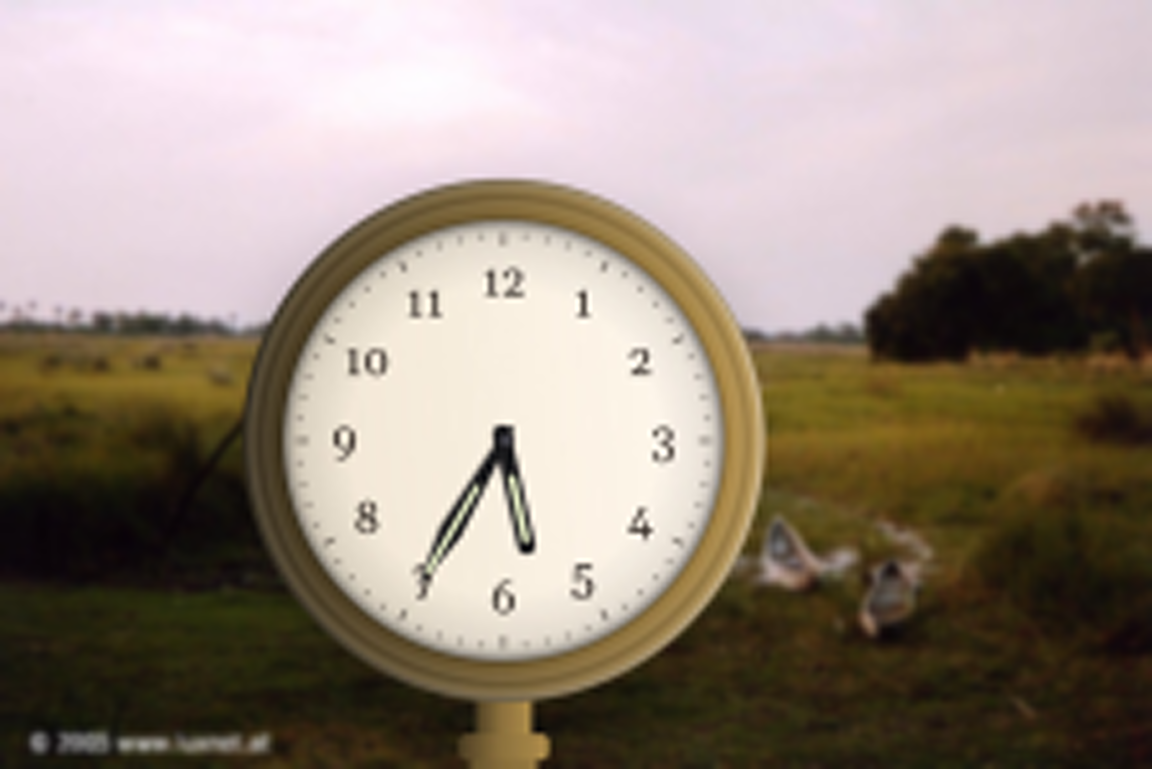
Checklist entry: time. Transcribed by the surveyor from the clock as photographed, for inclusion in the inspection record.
5:35
